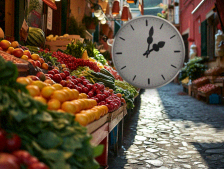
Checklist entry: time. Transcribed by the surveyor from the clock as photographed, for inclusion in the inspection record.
2:02
